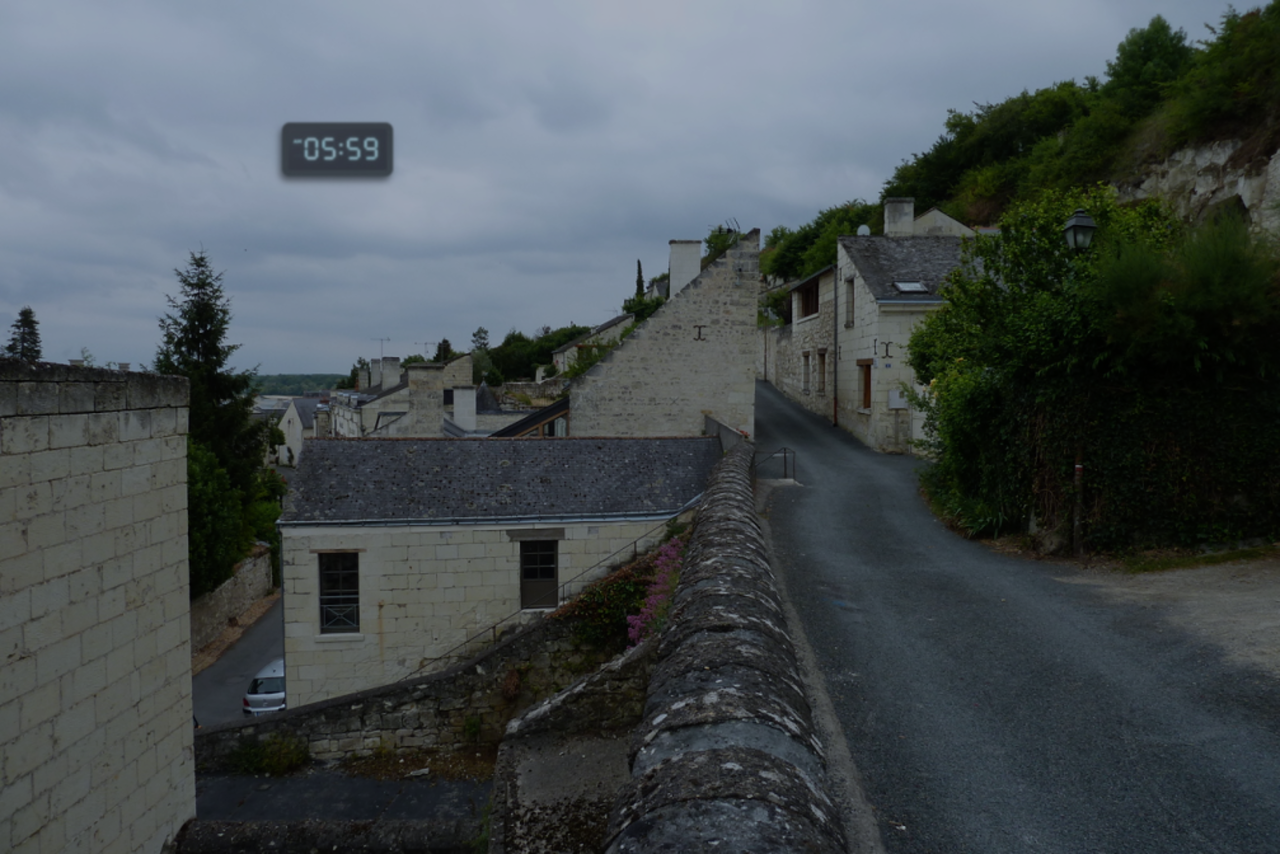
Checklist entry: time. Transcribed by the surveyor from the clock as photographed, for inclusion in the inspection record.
5:59
